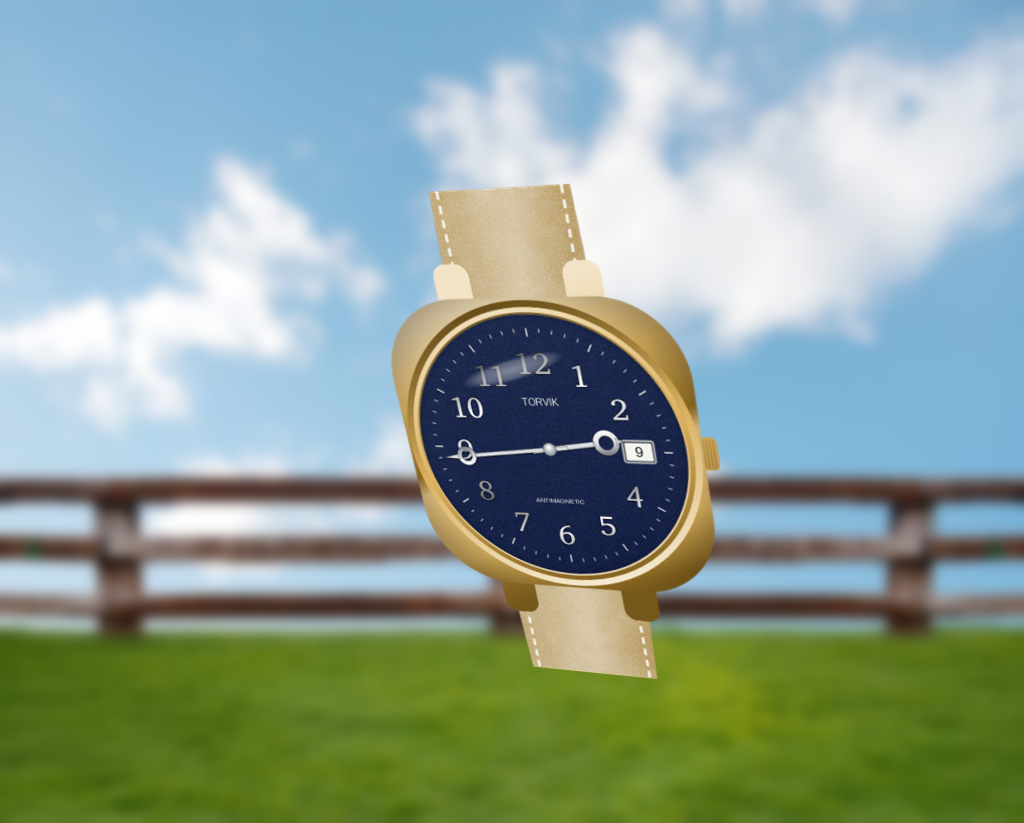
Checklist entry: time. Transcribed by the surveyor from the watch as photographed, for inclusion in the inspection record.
2:44
